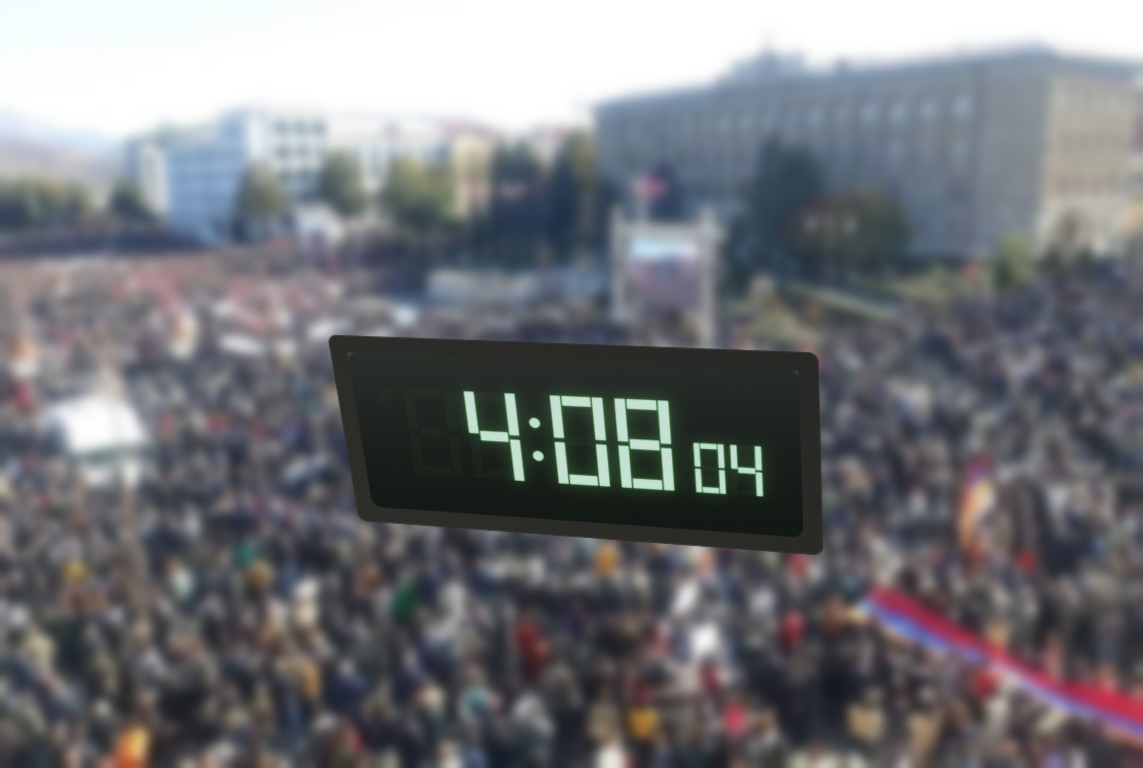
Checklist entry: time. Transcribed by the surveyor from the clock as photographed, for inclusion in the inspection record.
4:08:04
